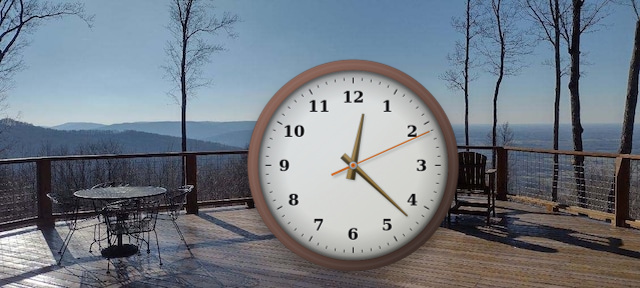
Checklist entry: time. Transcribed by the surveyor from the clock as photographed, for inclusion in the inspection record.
12:22:11
